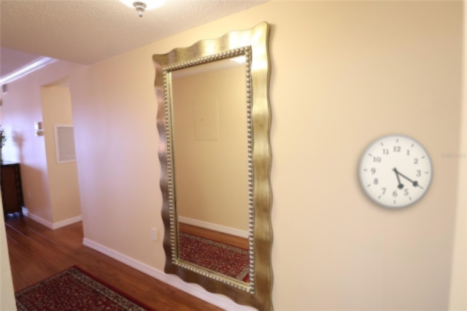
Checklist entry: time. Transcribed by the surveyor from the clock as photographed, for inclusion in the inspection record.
5:20
